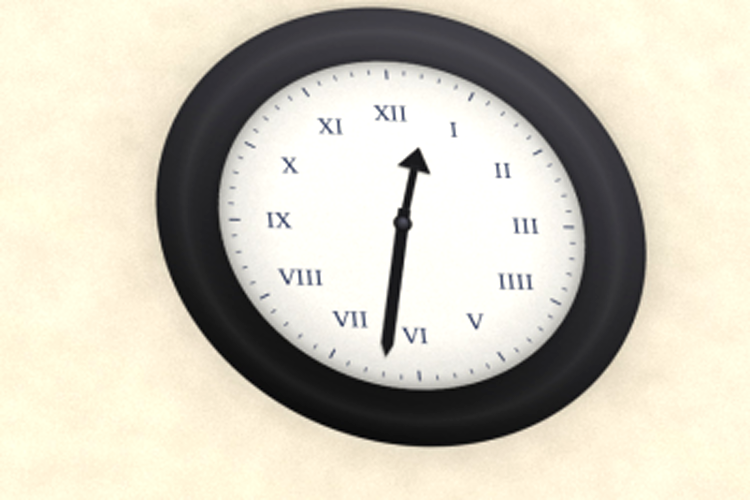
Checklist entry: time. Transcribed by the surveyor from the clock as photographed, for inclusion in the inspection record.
12:32
